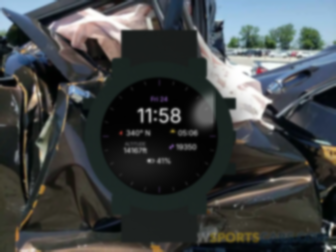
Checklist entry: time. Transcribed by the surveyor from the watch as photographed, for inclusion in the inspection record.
11:58
